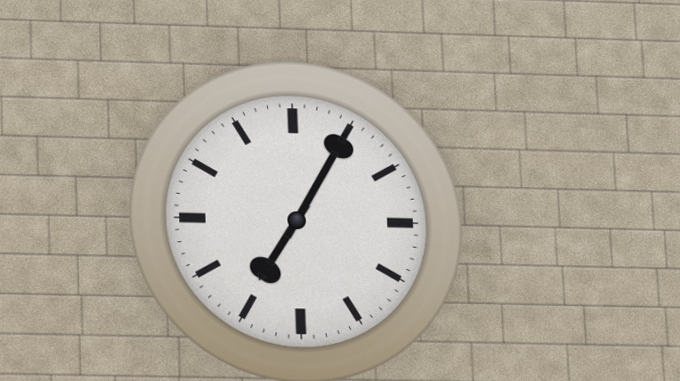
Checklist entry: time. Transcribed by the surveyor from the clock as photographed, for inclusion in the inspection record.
7:05
